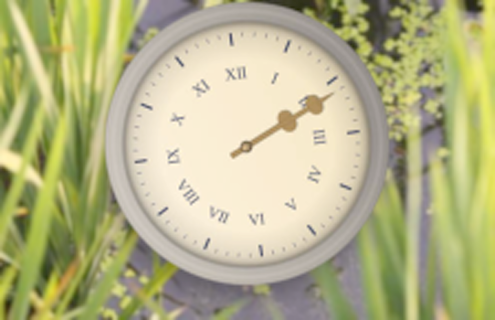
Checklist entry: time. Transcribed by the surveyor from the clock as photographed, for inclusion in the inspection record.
2:11
